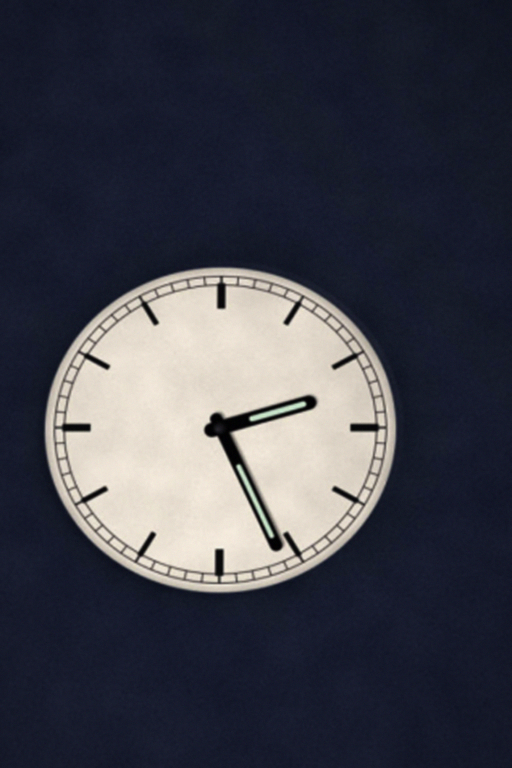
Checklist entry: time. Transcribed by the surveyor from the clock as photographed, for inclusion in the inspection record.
2:26
